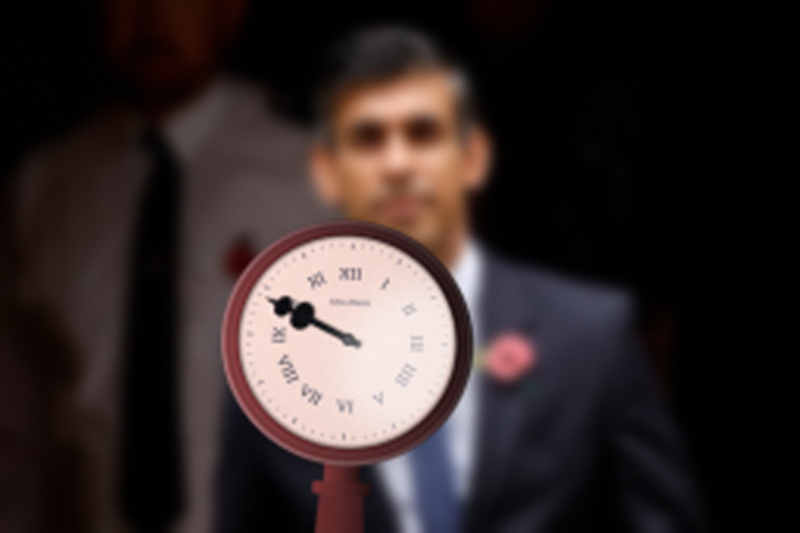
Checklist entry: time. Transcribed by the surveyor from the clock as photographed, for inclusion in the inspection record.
9:49
